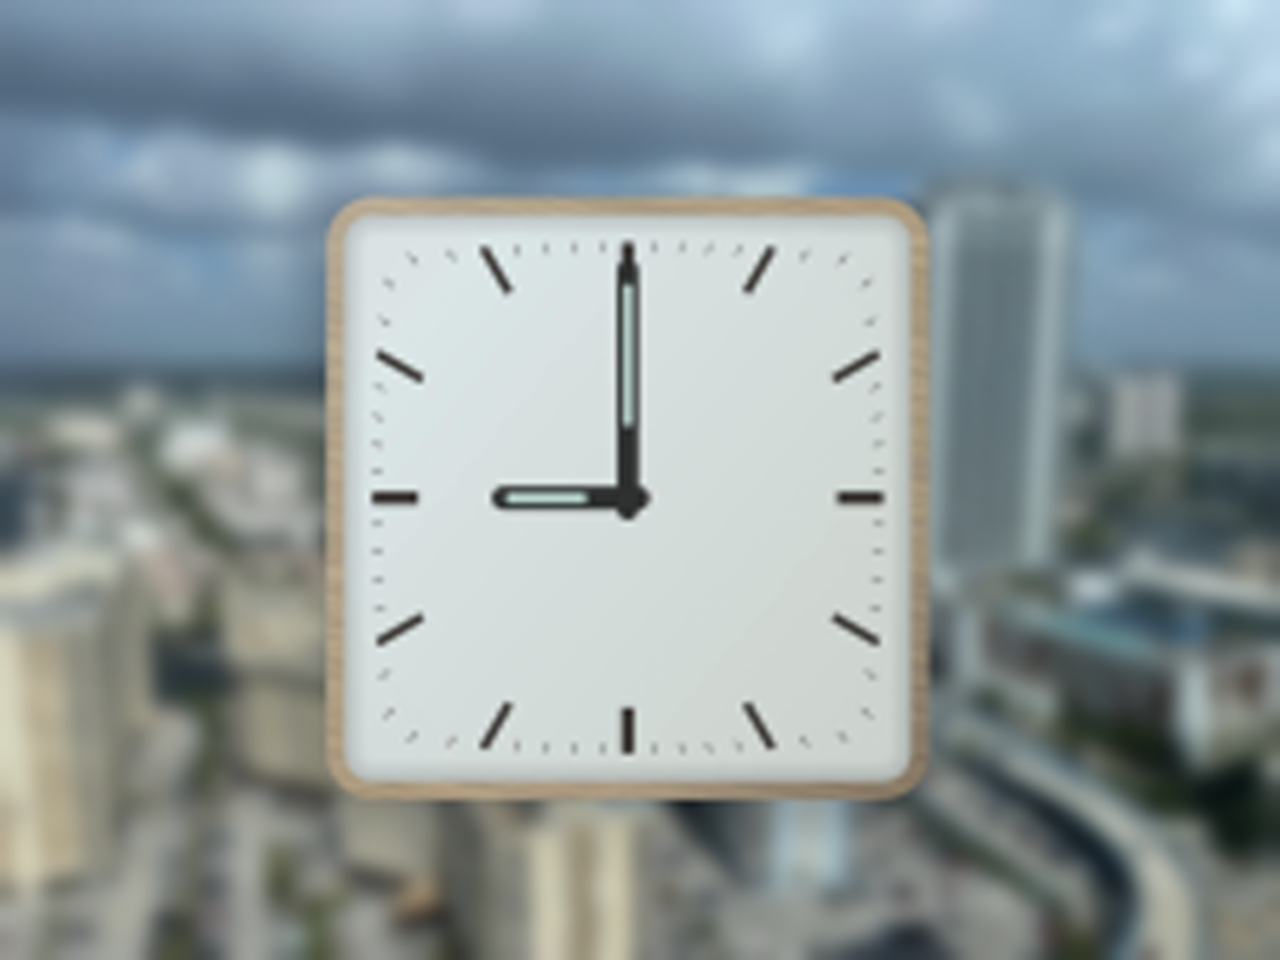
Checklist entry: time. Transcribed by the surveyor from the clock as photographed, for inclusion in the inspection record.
9:00
